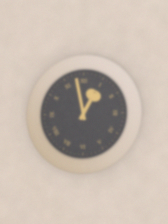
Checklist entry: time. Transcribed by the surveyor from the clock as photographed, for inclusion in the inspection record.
12:58
